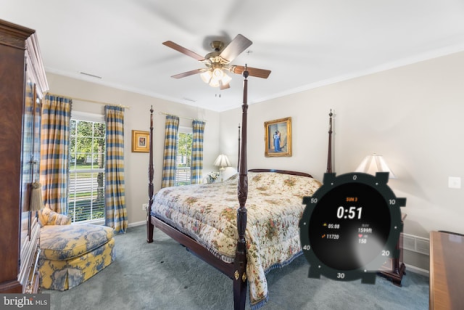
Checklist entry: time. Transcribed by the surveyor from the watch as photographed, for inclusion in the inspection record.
0:51
